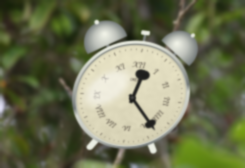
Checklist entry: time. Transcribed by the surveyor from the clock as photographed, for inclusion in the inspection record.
12:23
